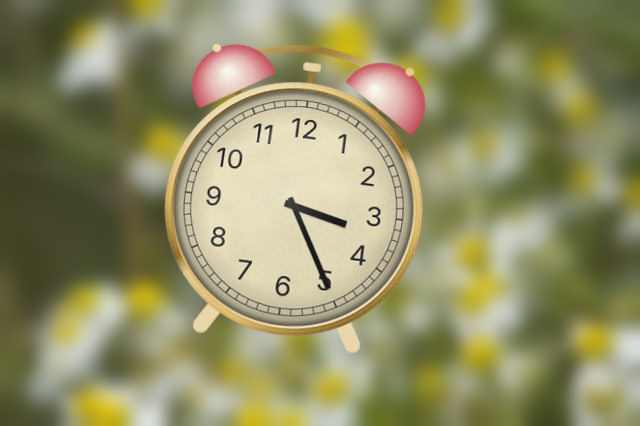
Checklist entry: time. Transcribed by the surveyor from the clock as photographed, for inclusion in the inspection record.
3:25
